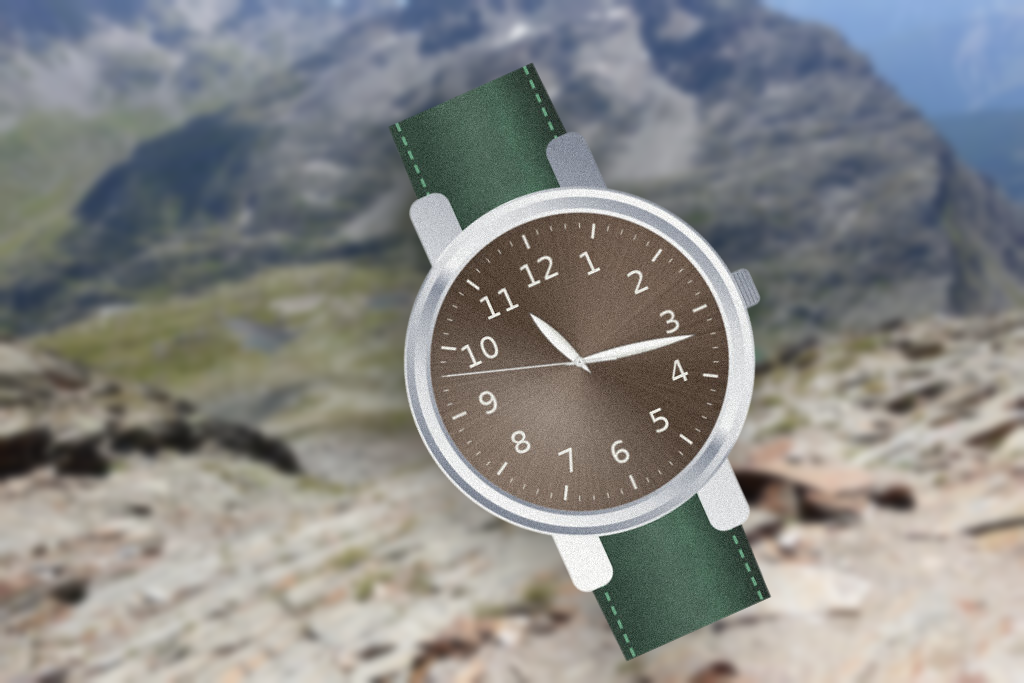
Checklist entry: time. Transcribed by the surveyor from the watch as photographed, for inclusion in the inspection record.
11:16:48
